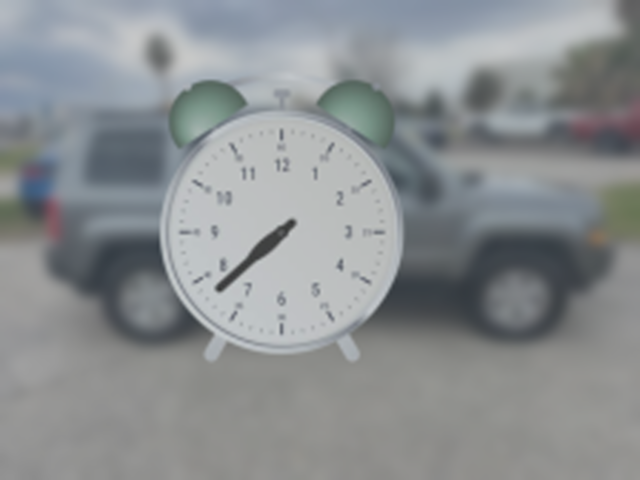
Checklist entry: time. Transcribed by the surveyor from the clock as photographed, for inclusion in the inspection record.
7:38
